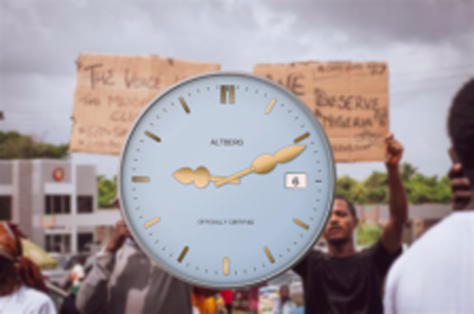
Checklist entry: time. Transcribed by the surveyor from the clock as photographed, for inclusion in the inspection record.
9:11
